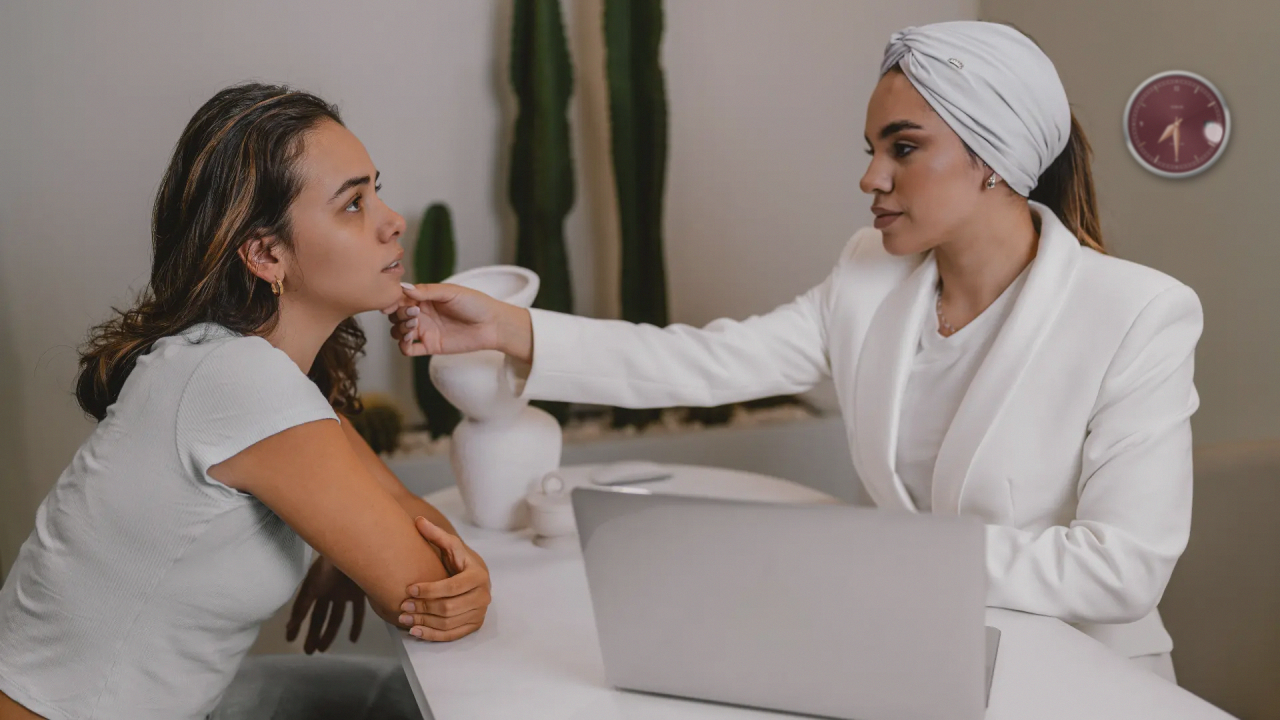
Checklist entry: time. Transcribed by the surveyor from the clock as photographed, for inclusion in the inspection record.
7:30
